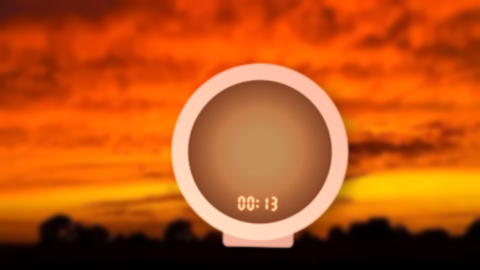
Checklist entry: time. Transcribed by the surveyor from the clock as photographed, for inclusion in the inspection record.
0:13
